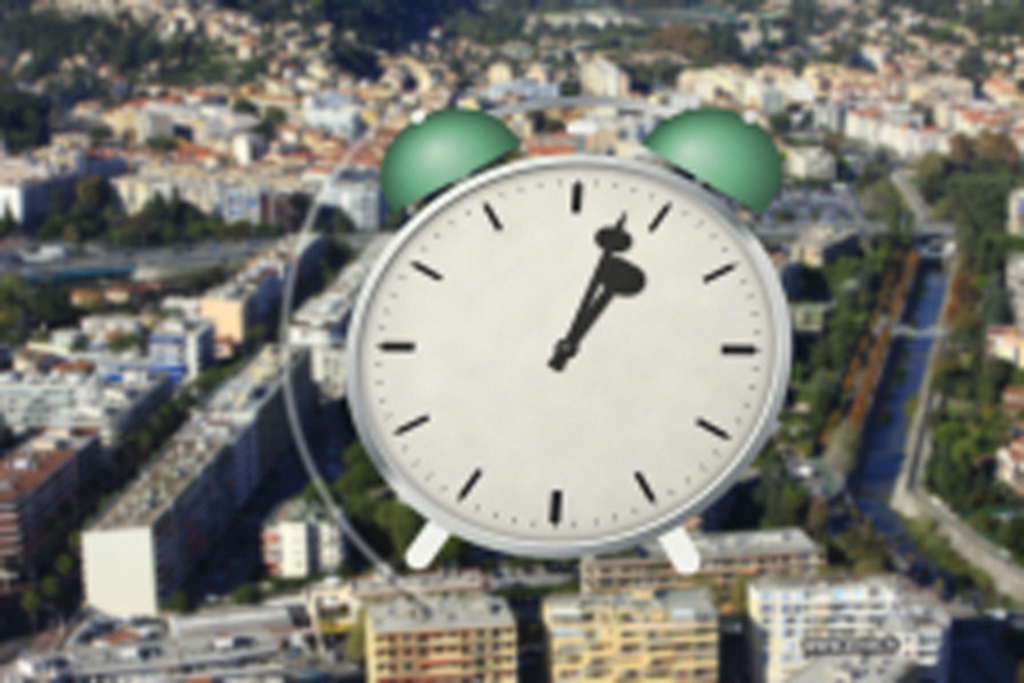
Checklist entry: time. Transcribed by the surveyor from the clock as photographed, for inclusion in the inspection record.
1:03
